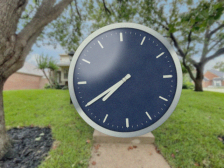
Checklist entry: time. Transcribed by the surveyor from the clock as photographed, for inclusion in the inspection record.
7:40
